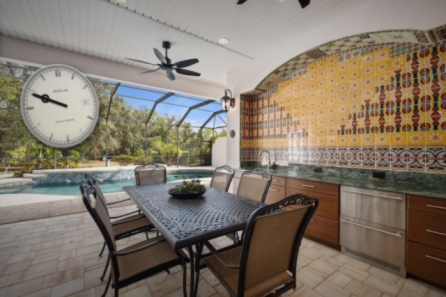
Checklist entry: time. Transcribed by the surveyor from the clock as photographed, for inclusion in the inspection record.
9:49
